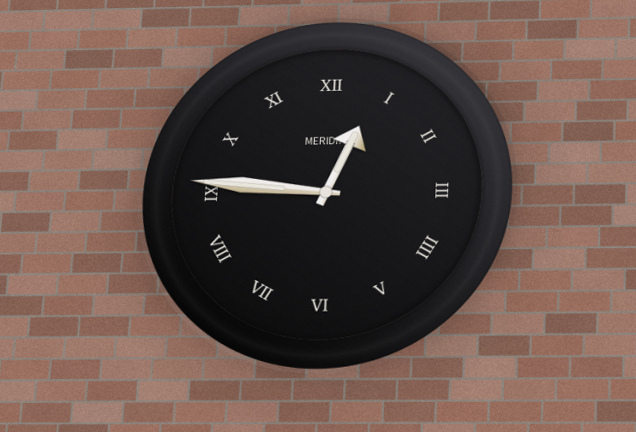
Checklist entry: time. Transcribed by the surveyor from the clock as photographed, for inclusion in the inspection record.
12:46
